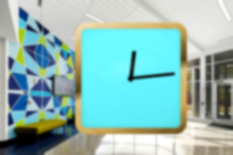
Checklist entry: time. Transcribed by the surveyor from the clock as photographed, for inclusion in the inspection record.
12:14
